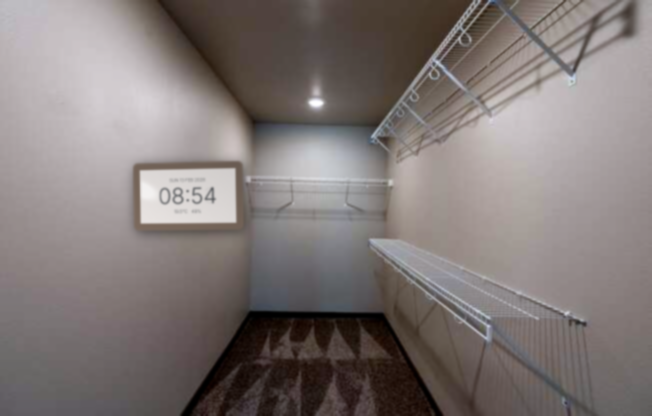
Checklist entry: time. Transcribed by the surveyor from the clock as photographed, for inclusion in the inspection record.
8:54
